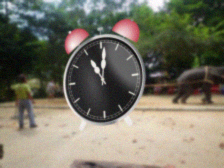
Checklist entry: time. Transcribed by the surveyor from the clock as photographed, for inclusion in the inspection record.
11:01
